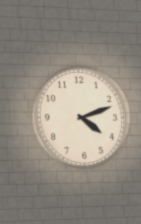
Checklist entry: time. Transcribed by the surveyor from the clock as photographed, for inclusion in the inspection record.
4:12
